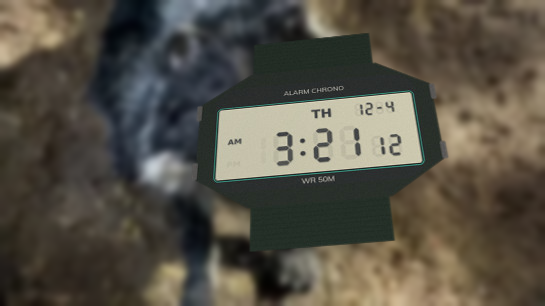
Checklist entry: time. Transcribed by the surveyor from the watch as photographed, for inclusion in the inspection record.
3:21:12
